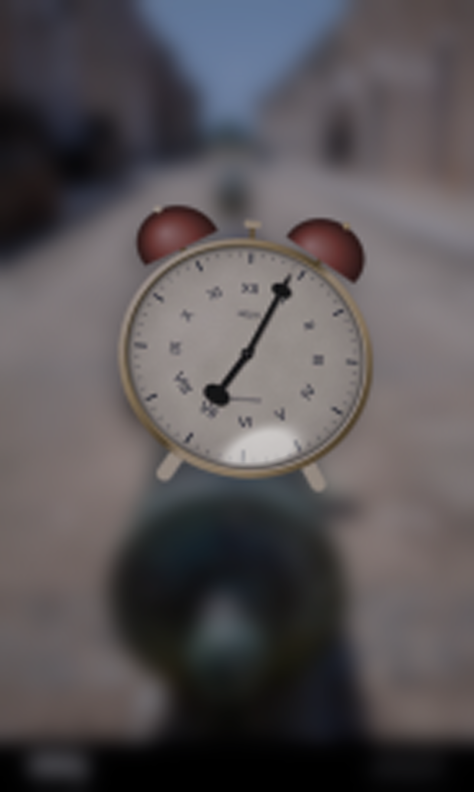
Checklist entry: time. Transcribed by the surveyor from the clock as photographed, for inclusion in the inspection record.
7:04
